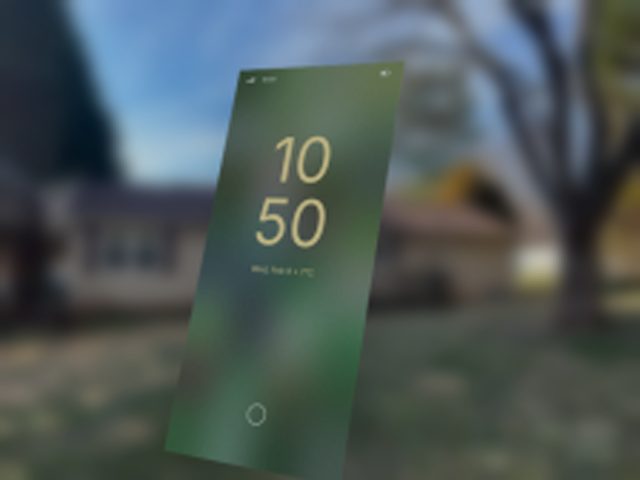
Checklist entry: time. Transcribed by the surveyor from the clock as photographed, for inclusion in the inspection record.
10:50
